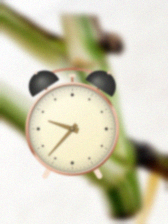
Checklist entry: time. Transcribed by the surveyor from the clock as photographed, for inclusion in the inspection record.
9:37
